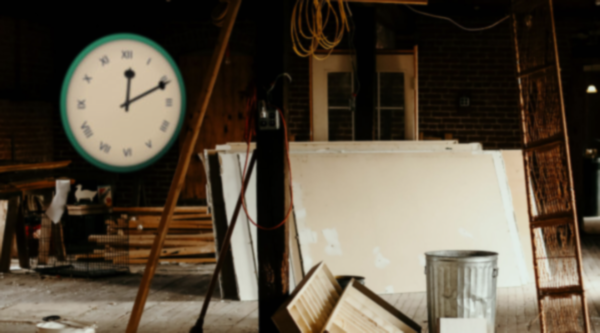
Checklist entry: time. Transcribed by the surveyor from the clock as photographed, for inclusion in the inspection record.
12:11
